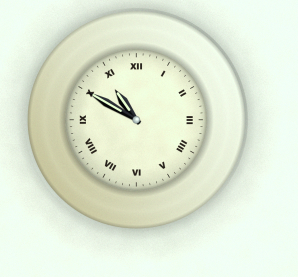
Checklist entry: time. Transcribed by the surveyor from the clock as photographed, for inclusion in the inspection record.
10:50
